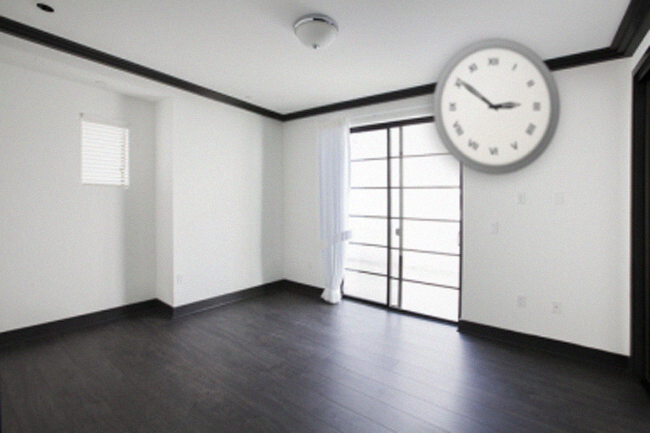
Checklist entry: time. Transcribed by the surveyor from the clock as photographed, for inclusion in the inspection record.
2:51
